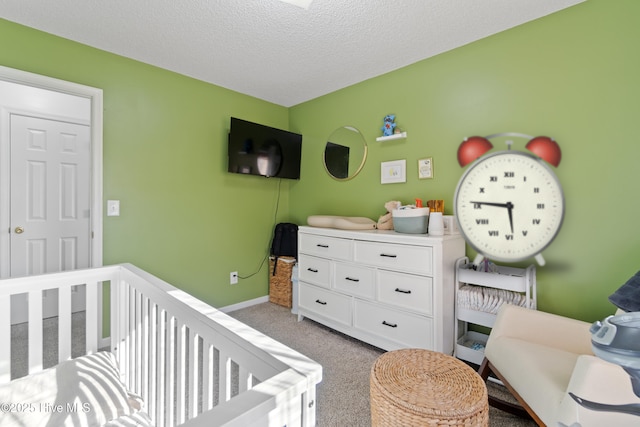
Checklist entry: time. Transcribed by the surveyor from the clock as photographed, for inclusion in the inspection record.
5:46
